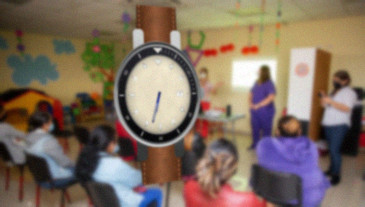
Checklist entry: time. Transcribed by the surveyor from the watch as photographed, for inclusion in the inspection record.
6:33
